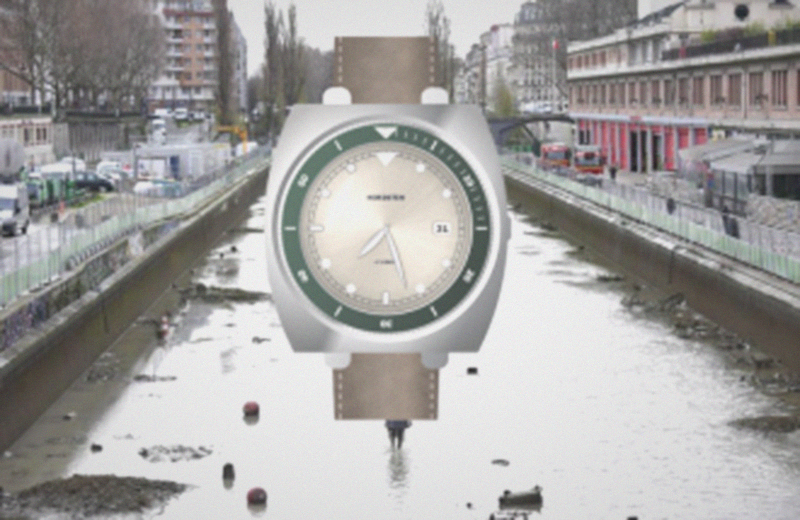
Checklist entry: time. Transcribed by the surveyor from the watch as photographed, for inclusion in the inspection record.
7:27
